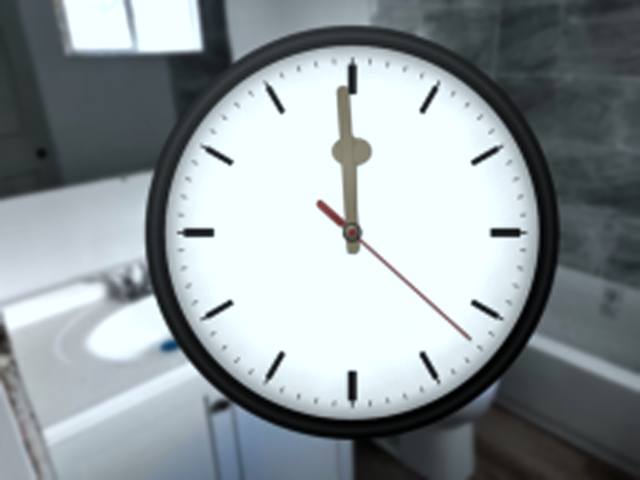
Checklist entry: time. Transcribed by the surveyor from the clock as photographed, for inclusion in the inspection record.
11:59:22
